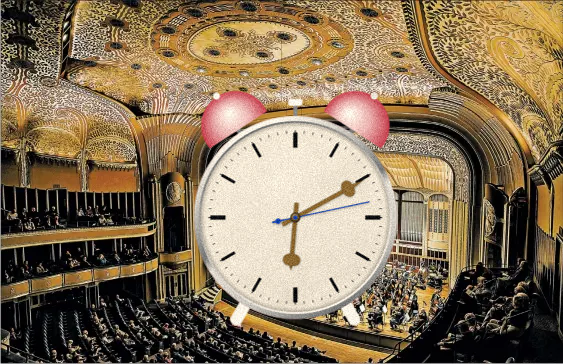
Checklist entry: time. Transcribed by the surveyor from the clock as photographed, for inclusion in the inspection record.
6:10:13
